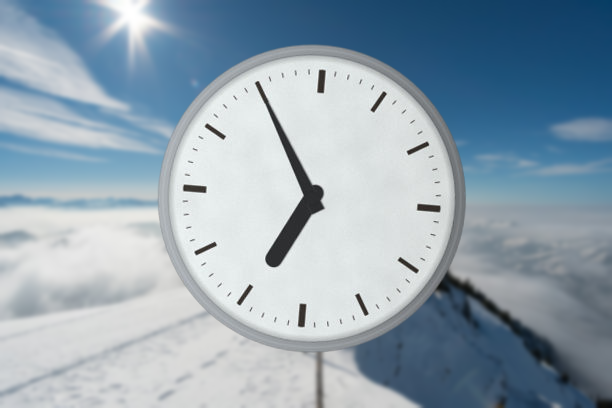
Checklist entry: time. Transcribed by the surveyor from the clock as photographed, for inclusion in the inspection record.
6:55
